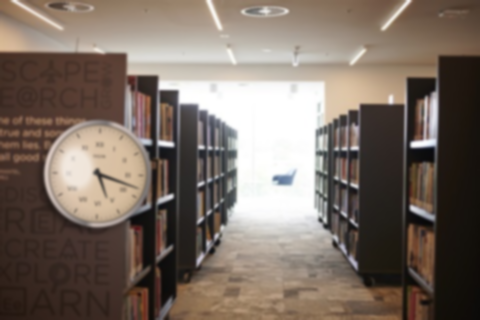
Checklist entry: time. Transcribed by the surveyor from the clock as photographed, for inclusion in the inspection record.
5:18
